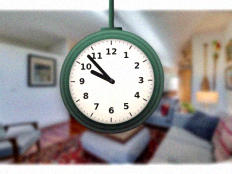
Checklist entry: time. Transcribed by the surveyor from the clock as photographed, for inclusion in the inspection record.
9:53
